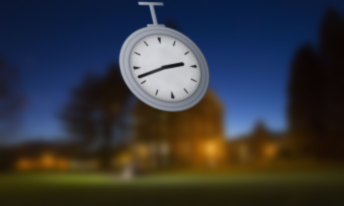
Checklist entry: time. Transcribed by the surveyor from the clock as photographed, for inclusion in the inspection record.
2:42
